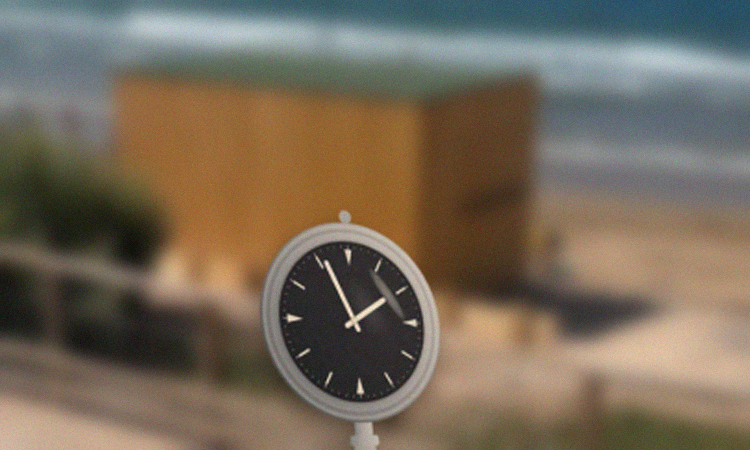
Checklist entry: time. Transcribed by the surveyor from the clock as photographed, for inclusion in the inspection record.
1:56
